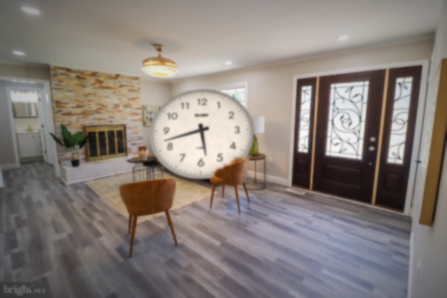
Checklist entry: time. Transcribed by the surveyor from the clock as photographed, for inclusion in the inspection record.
5:42
